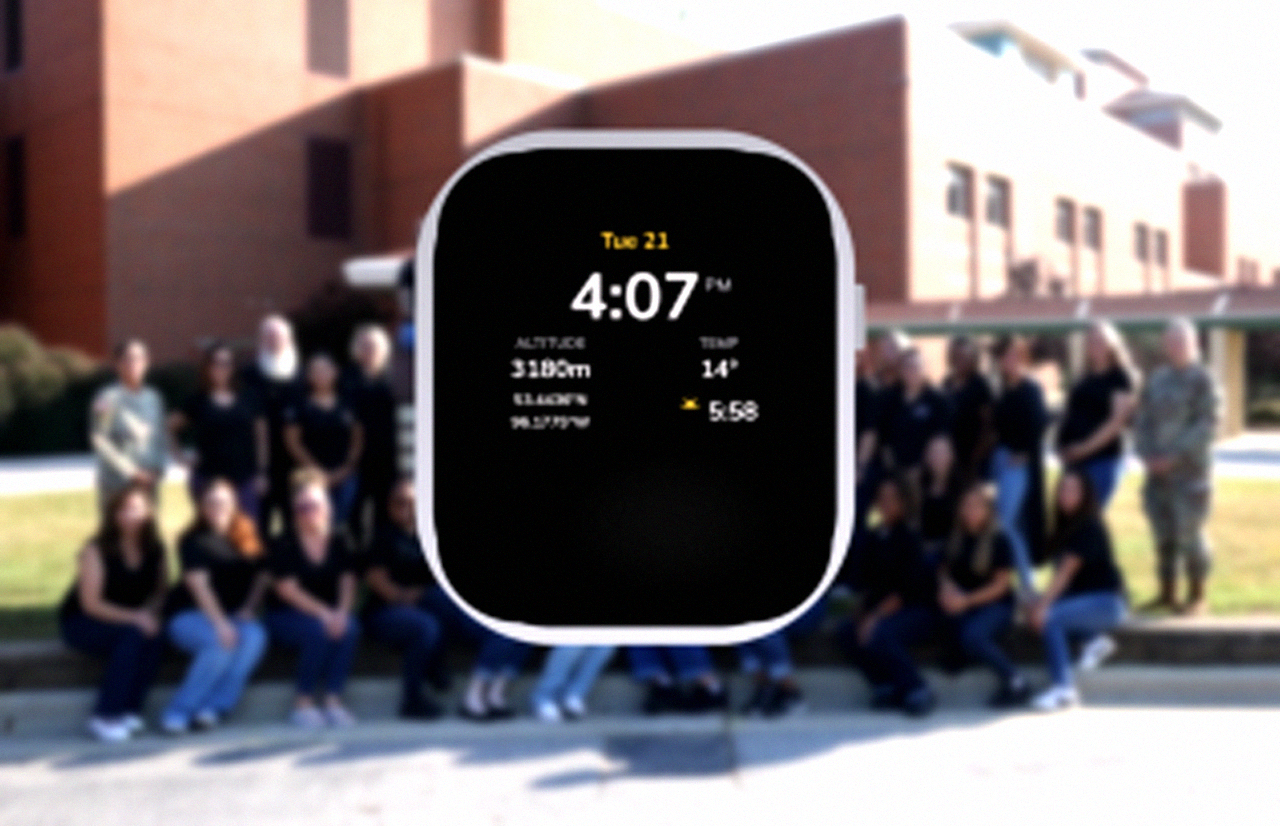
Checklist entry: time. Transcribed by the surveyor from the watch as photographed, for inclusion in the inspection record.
4:07
